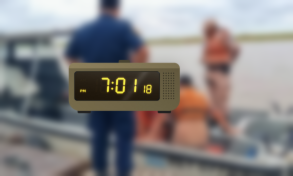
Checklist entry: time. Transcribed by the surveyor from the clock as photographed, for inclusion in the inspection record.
7:01:18
